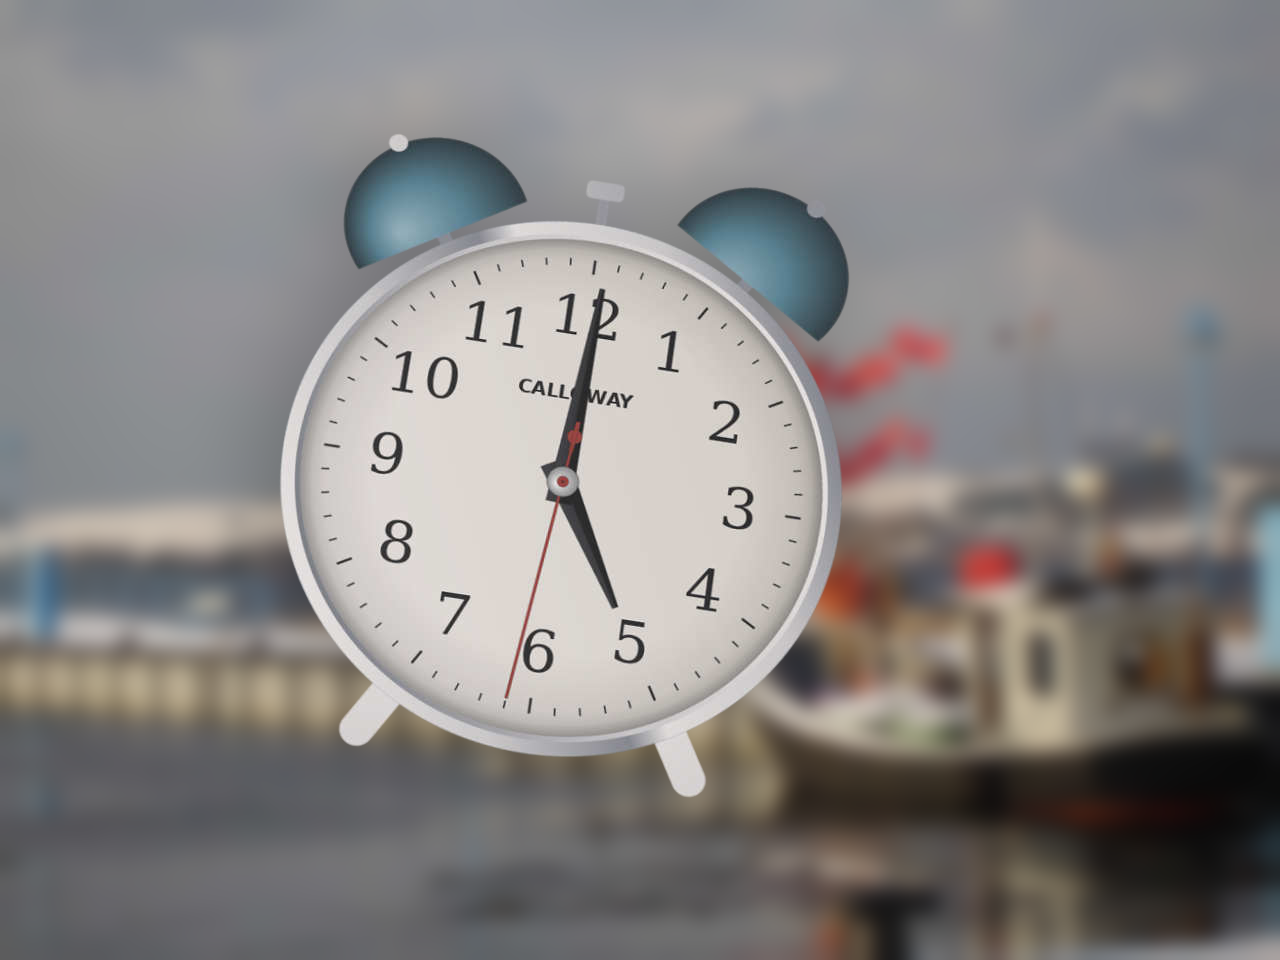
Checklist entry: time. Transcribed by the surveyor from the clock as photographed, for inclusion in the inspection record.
5:00:31
